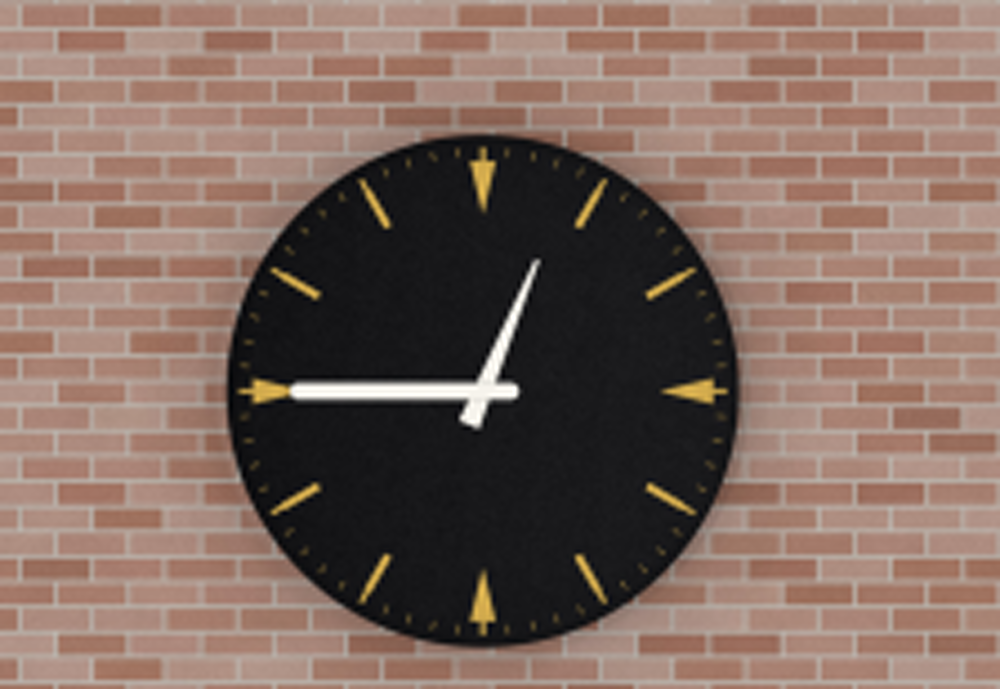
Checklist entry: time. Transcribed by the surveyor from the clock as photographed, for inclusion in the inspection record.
12:45
